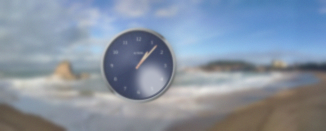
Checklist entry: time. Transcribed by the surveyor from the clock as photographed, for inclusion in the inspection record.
1:07
